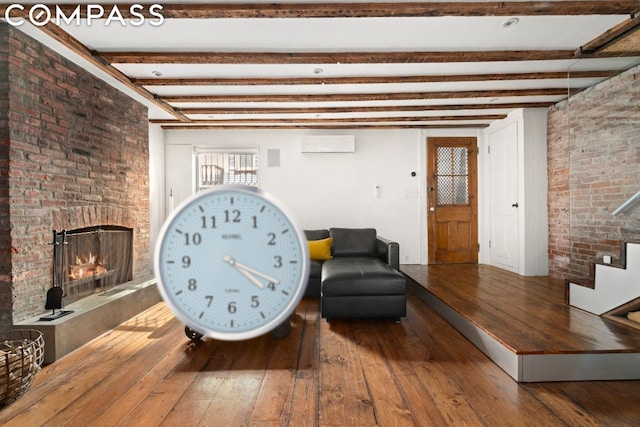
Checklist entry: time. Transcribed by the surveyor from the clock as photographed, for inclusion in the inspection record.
4:19
